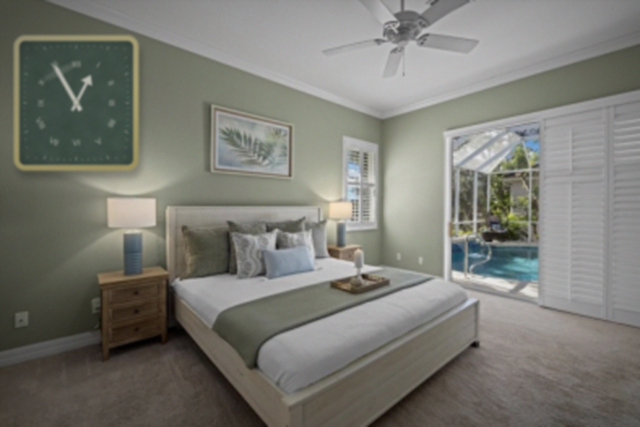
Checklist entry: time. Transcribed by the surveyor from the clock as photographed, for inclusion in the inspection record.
12:55
